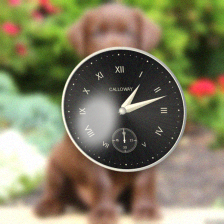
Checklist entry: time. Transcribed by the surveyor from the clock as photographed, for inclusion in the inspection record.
1:12
